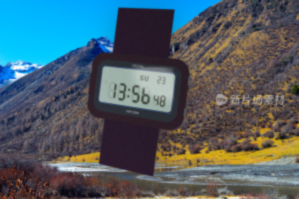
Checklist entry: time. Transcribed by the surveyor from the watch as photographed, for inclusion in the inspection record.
13:56:48
